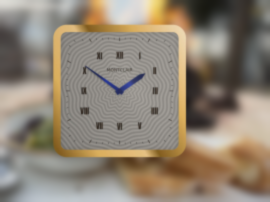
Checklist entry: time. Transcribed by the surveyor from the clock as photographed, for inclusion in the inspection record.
1:51
